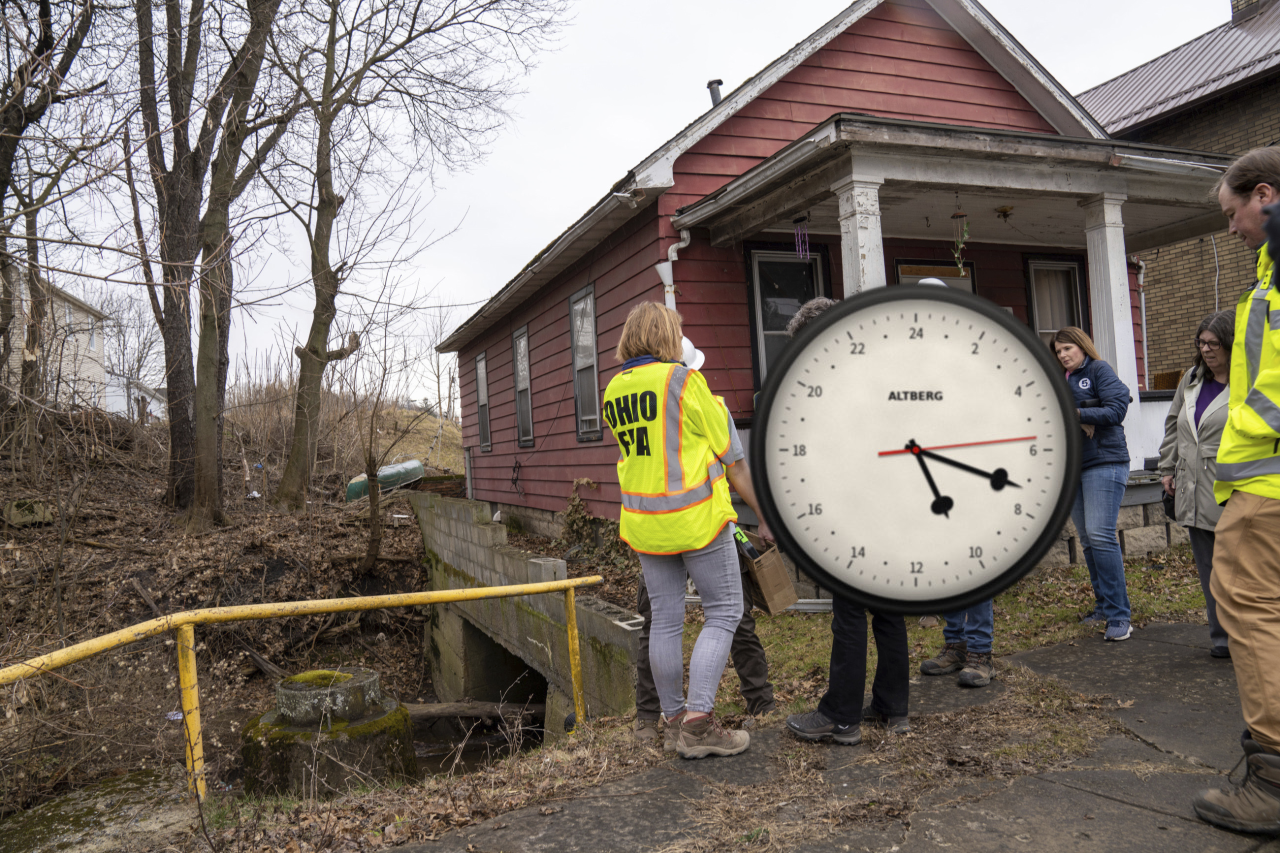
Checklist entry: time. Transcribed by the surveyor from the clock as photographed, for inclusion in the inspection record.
10:18:14
